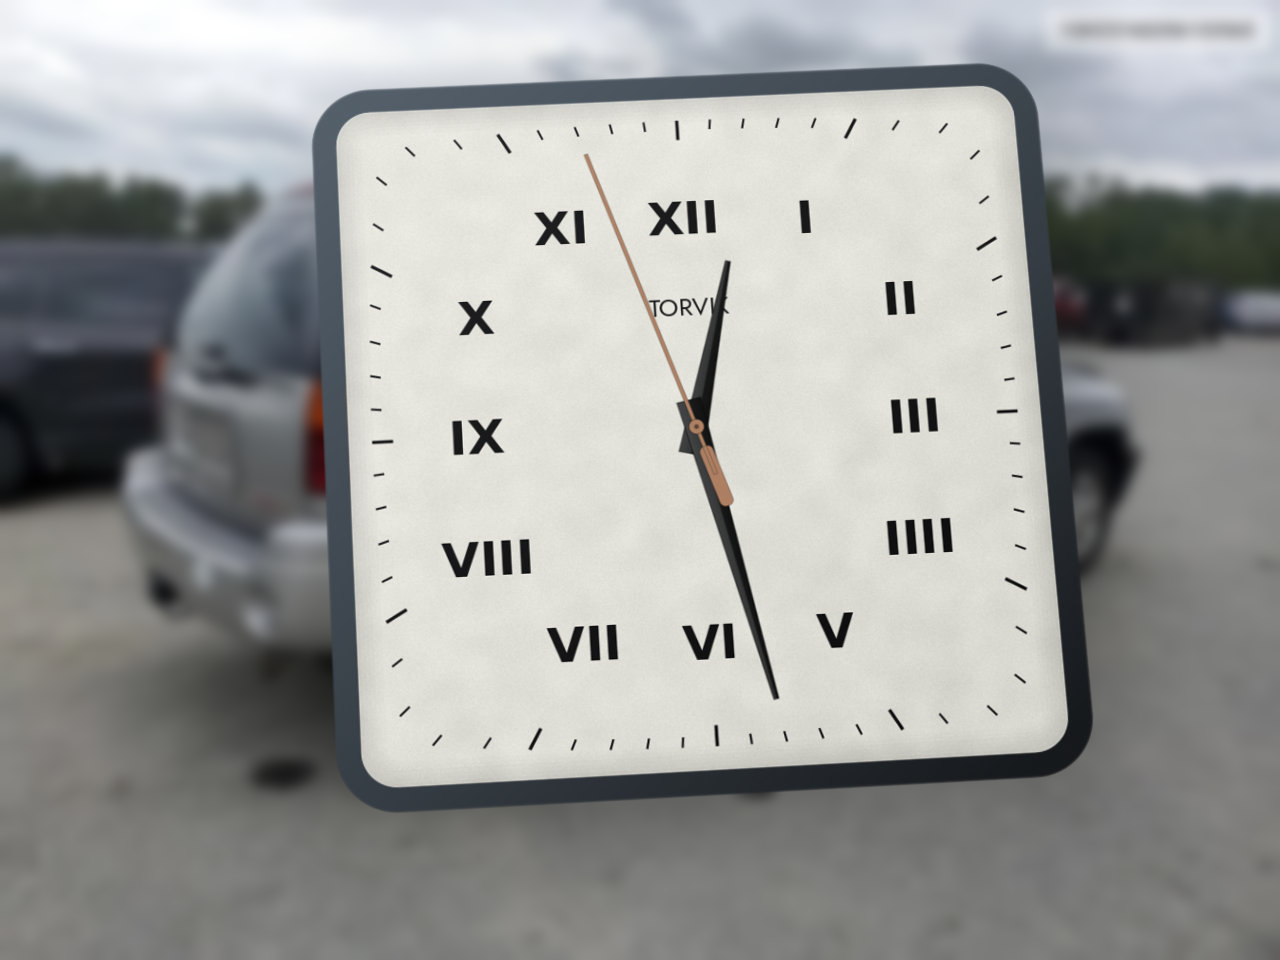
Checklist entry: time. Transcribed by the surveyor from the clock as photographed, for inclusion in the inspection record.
12:27:57
